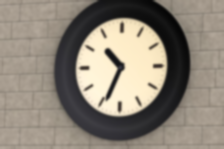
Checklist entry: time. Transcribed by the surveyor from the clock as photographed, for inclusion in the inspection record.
10:34
